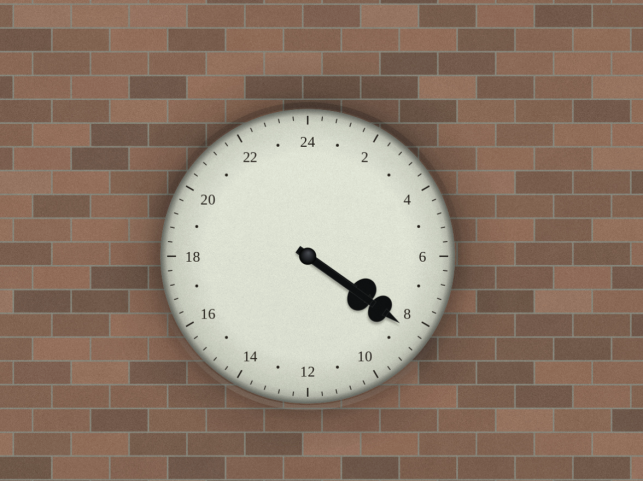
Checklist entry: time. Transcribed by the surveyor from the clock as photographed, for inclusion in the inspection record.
8:21
